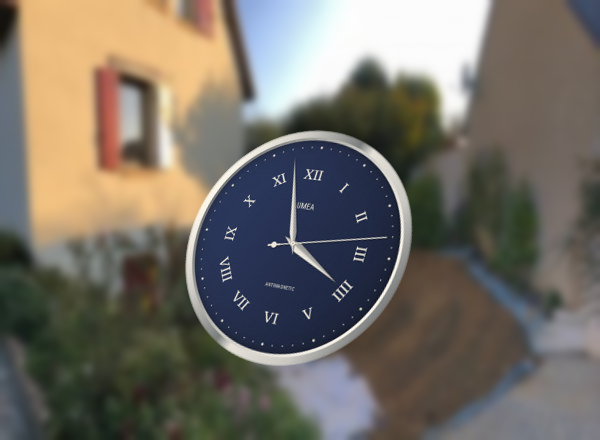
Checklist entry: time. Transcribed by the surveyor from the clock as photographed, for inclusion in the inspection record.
3:57:13
